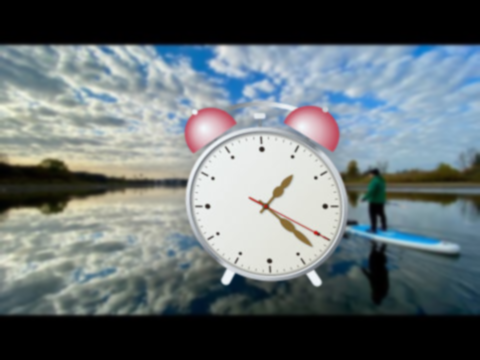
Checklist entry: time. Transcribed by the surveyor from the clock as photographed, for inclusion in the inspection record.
1:22:20
